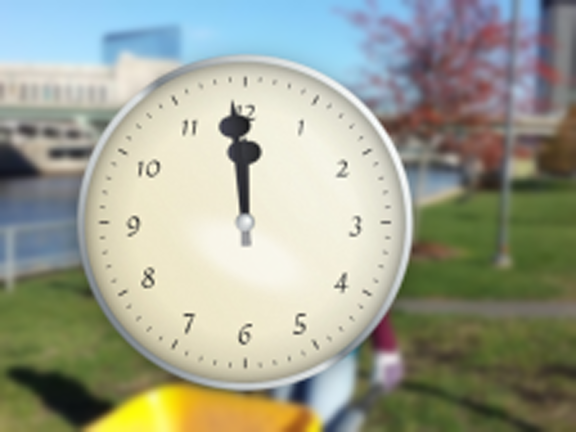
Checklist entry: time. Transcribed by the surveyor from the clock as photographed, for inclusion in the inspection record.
11:59
